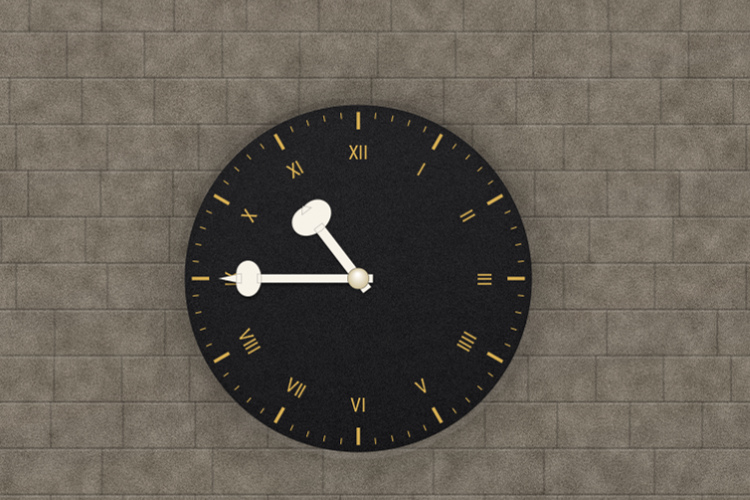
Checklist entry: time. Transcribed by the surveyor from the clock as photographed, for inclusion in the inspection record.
10:45
